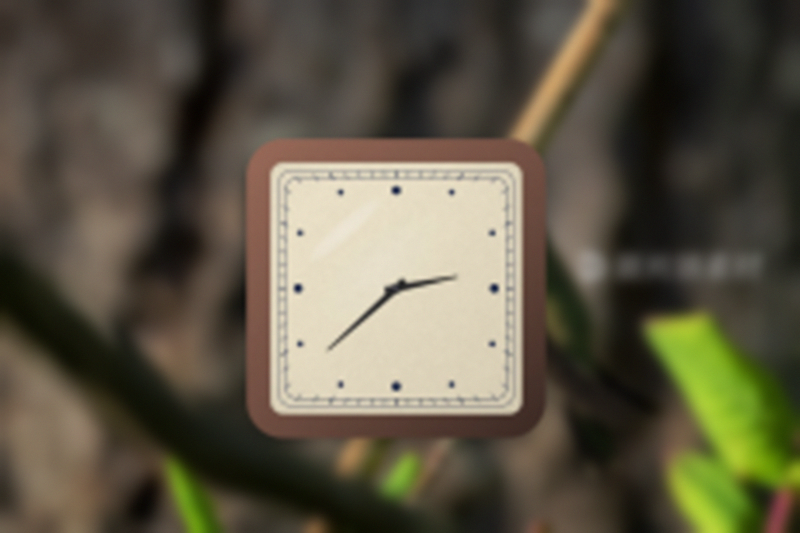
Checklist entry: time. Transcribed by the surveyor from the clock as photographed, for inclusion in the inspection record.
2:38
